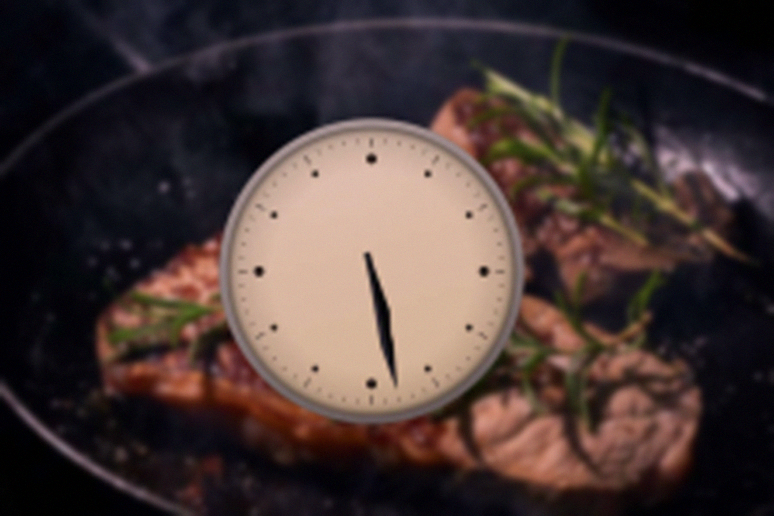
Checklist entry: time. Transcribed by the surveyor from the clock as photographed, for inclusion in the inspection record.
5:28
